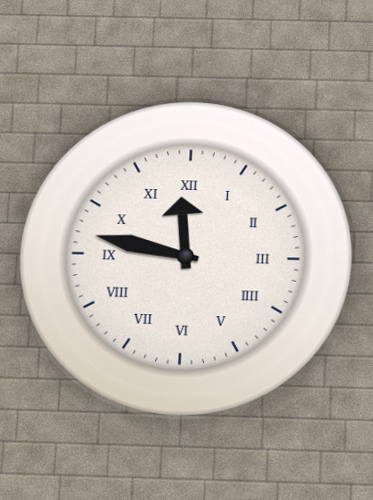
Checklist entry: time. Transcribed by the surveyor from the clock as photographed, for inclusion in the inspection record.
11:47
